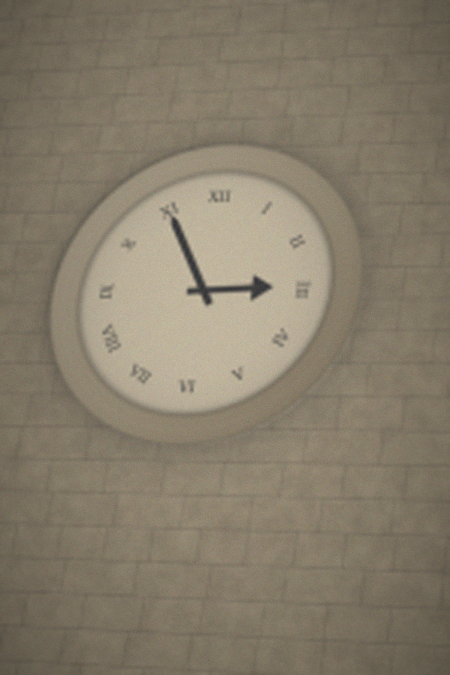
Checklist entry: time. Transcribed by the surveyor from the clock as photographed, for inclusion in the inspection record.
2:55
